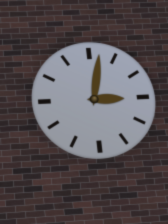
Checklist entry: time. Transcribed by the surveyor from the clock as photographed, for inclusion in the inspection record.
3:02
